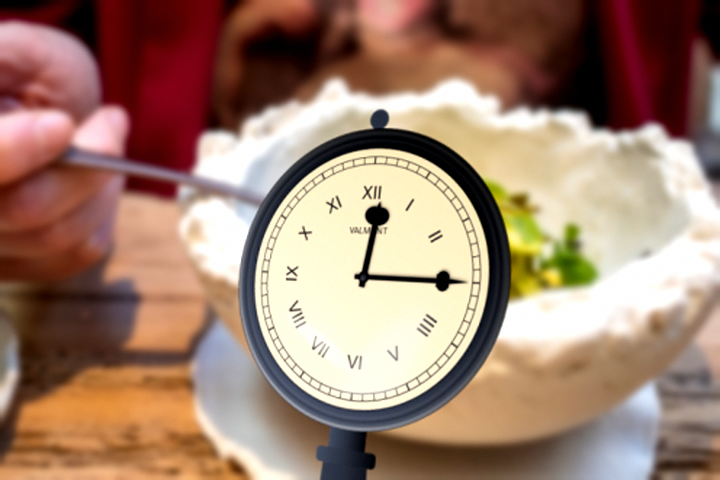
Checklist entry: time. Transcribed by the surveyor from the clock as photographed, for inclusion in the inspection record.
12:15
